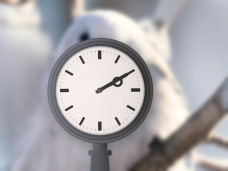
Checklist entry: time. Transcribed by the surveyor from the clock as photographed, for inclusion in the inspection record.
2:10
